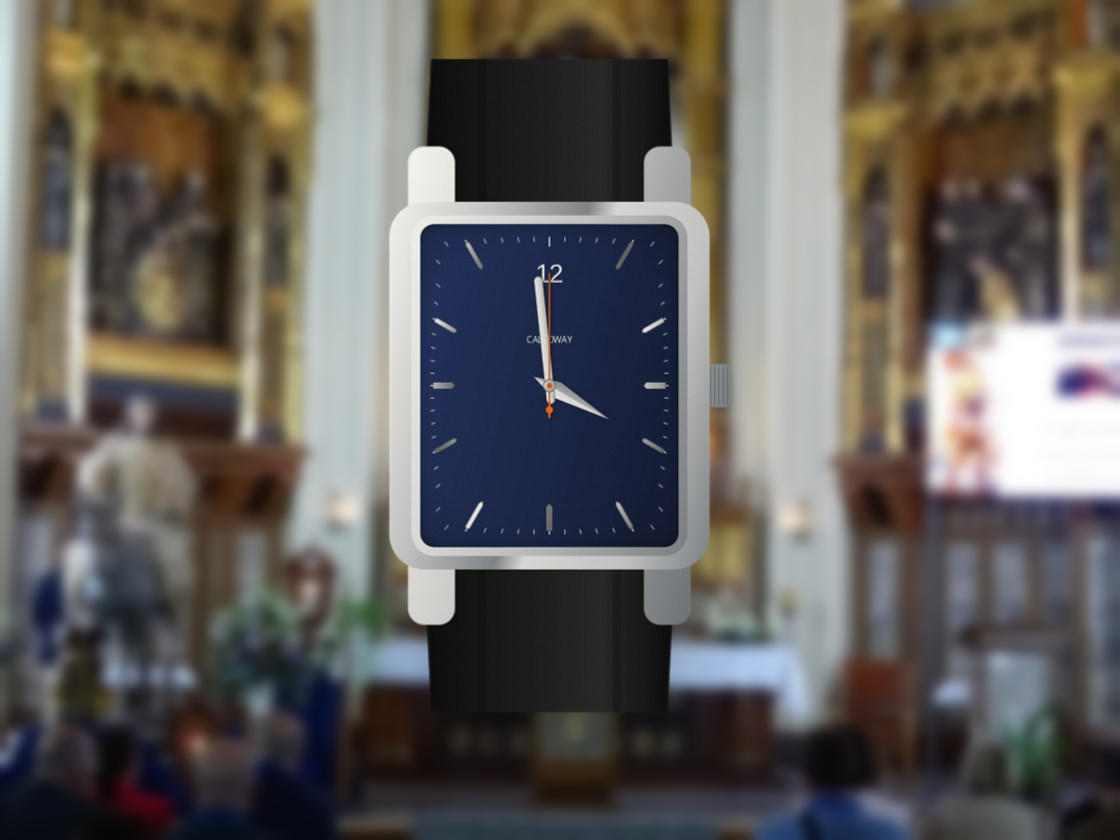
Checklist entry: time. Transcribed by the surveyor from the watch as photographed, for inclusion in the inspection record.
3:59:00
